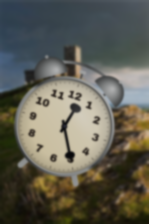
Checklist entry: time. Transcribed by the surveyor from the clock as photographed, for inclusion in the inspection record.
12:25
